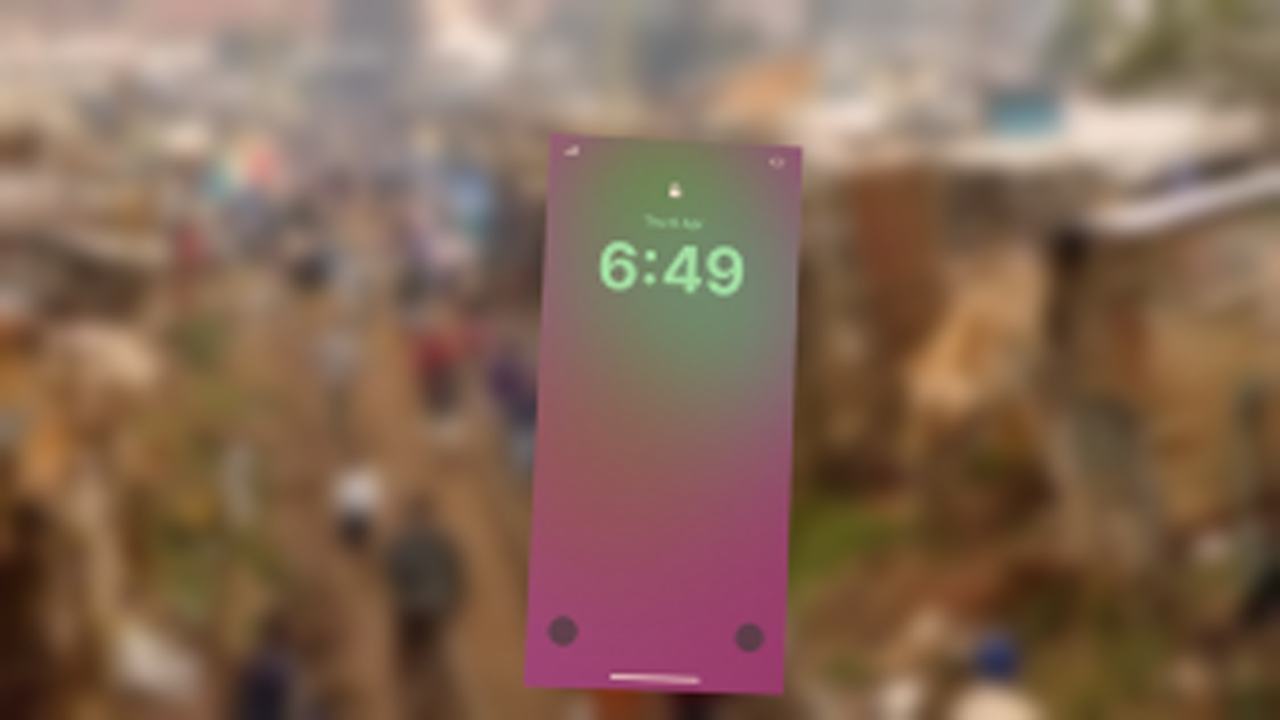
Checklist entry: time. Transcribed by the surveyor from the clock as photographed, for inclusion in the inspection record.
6:49
